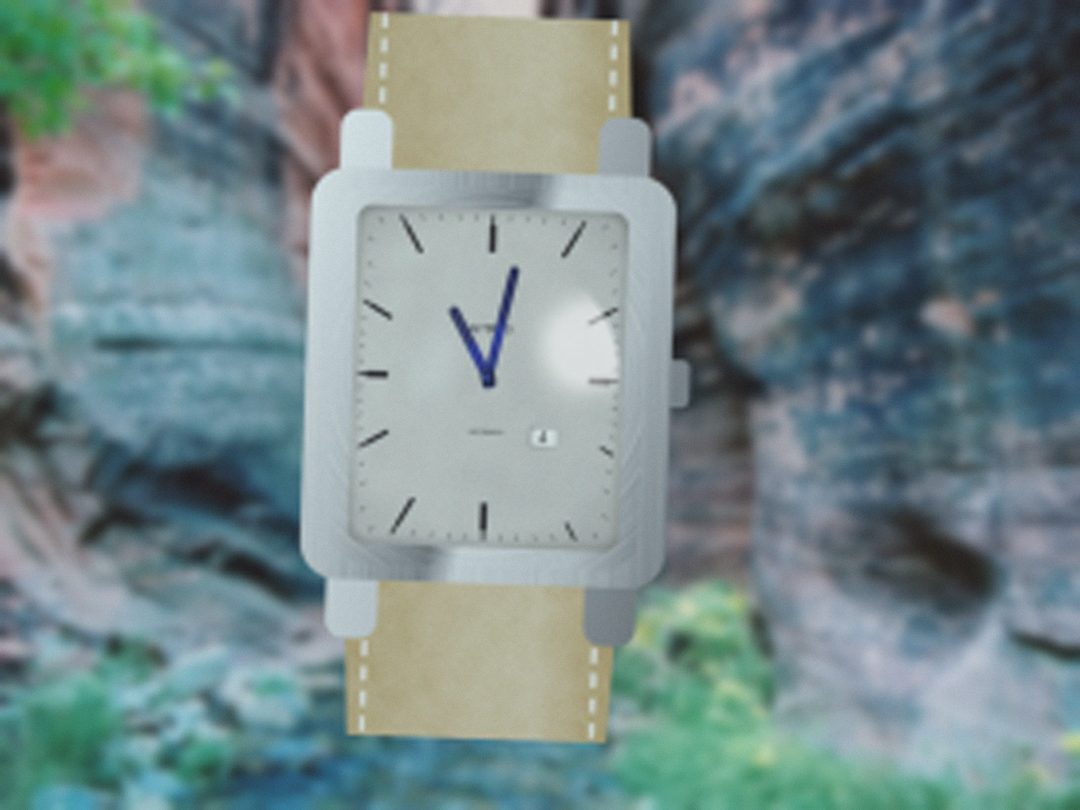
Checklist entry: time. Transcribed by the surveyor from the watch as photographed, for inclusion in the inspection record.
11:02
